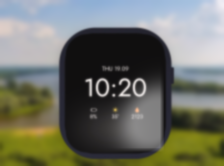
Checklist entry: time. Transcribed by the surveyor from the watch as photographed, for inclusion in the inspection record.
10:20
